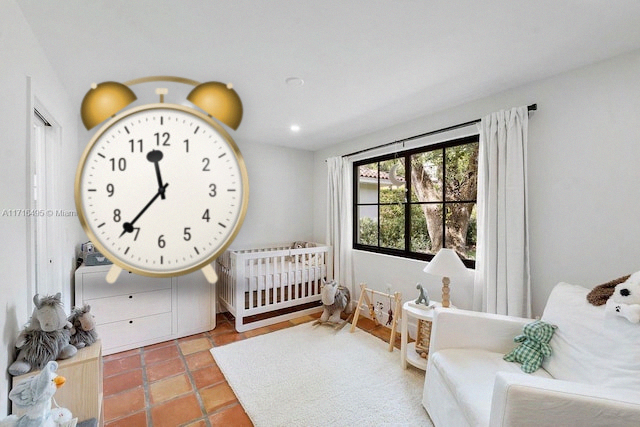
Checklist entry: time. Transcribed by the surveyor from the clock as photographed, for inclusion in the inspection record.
11:37
